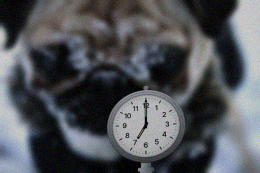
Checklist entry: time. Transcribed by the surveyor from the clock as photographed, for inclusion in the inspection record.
7:00
